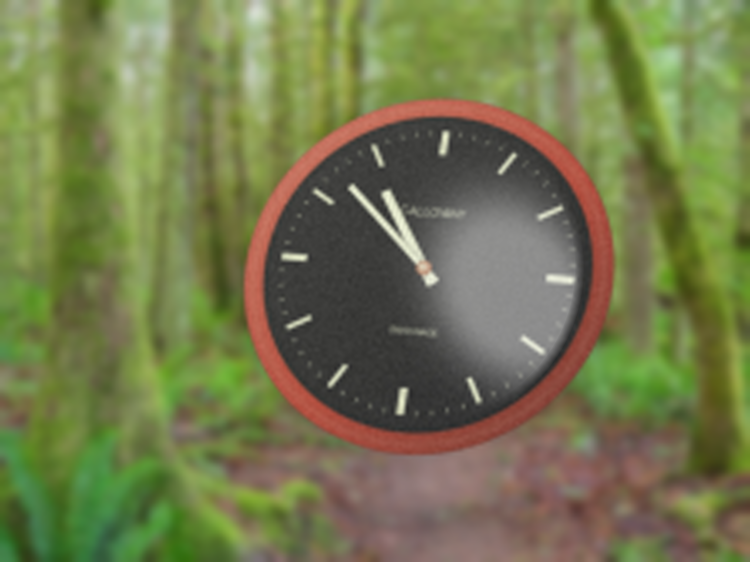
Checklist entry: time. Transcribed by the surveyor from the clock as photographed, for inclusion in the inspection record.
10:52
